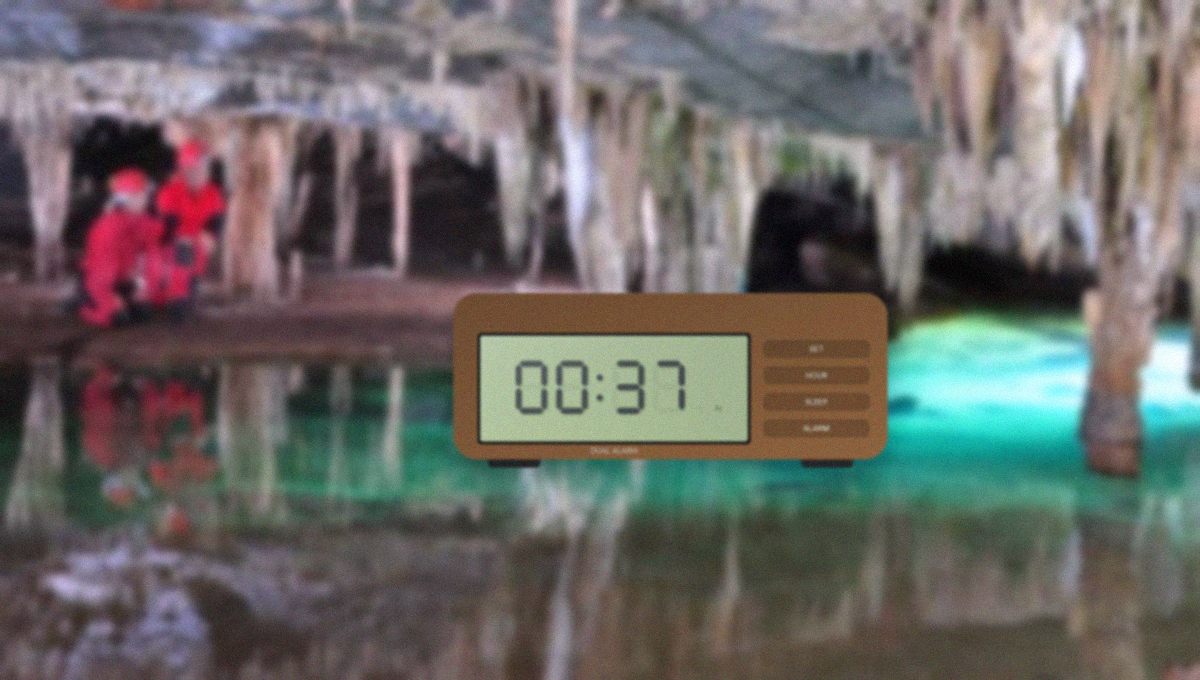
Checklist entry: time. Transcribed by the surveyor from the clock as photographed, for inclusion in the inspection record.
0:37
